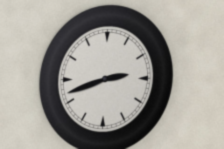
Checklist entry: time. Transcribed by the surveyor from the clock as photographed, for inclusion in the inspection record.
2:42
